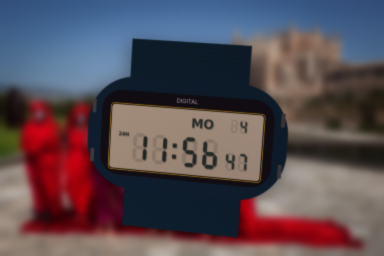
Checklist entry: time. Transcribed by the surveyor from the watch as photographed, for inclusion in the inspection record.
11:56:47
